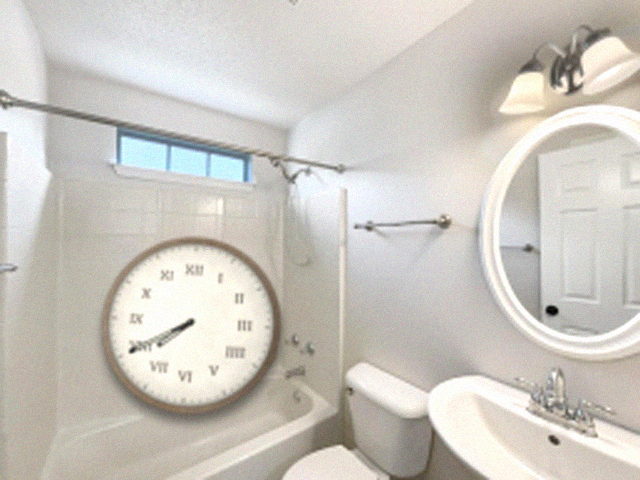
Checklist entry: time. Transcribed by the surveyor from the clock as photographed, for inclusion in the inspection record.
7:40
